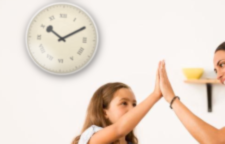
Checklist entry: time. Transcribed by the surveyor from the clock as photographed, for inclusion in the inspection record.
10:10
